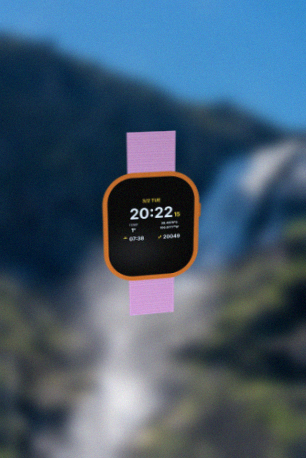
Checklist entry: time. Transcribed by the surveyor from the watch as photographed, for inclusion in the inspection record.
20:22
